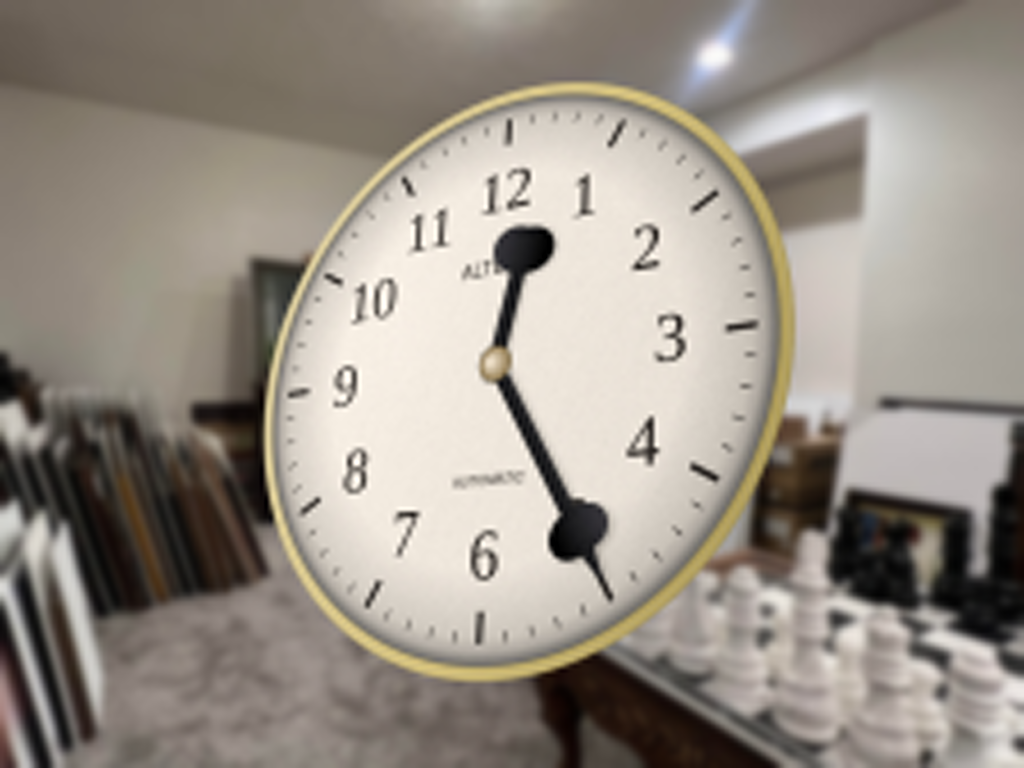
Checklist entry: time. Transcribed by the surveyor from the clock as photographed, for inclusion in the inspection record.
12:25
